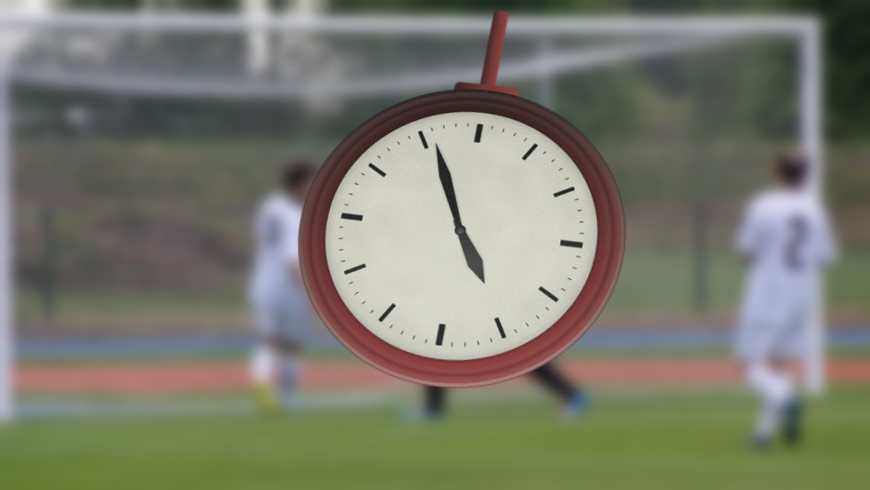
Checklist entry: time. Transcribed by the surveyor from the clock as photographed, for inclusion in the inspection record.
4:56
